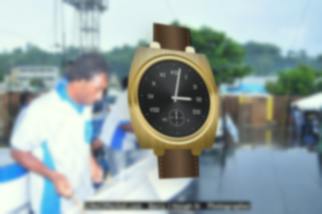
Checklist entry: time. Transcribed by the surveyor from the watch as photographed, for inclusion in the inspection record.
3:02
